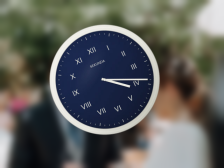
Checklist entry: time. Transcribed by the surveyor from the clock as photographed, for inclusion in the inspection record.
4:19
